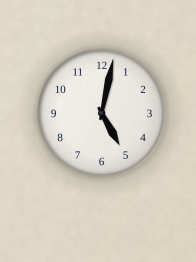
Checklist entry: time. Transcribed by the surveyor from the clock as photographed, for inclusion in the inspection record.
5:02
